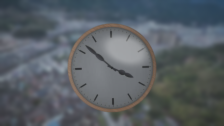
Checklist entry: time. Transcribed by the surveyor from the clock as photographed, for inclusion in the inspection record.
3:52
